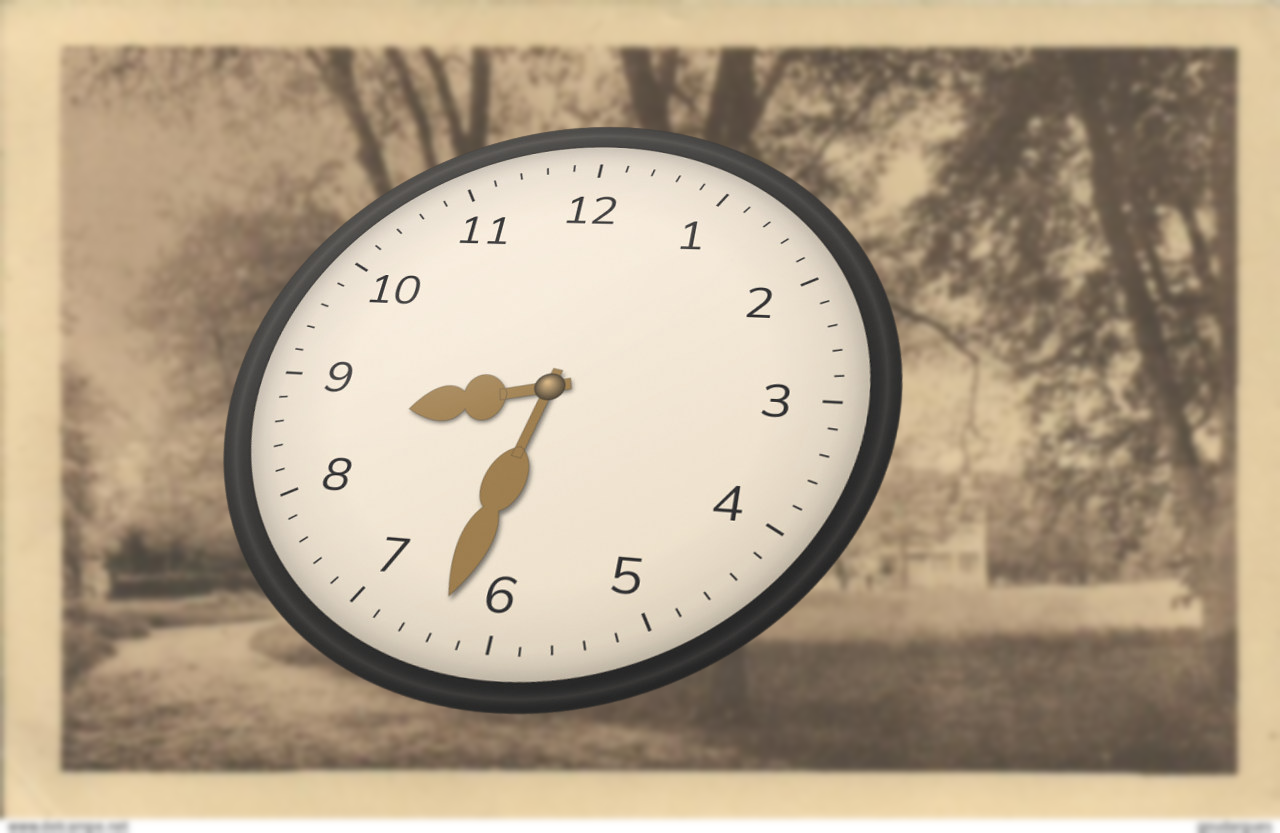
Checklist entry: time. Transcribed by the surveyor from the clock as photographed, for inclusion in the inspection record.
8:32
